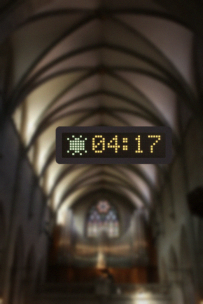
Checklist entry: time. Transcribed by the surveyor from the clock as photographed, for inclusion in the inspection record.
4:17
